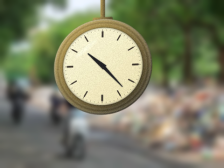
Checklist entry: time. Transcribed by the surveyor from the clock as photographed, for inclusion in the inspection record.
10:23
